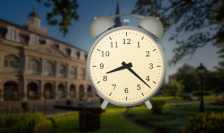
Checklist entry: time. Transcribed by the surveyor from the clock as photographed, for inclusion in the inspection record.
8:22
